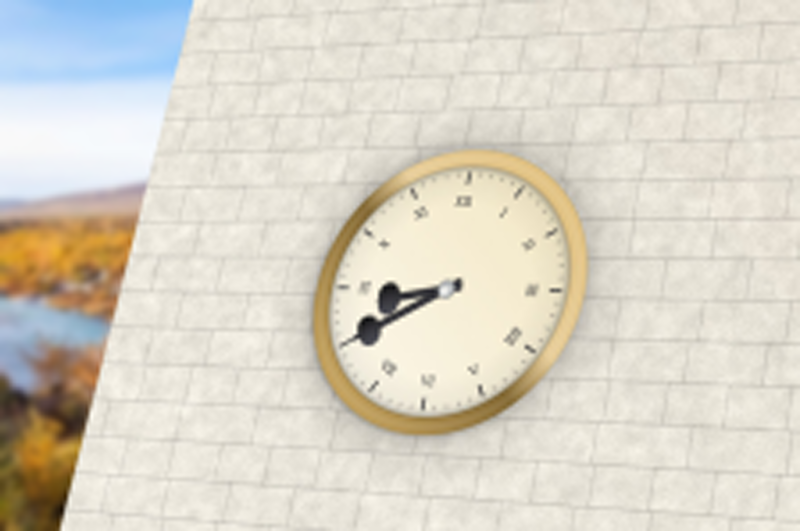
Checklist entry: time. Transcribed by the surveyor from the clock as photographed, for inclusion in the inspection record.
8:40
